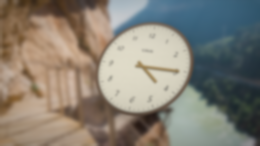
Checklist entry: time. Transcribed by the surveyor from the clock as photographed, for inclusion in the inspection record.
4:15
